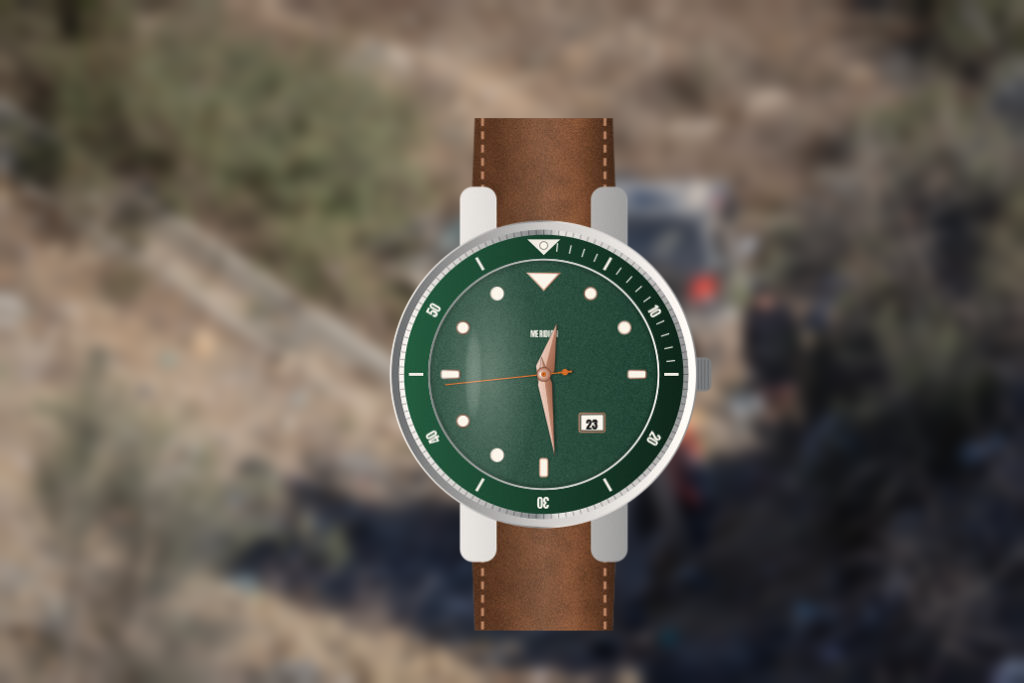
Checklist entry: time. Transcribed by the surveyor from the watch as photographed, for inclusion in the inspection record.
12:28:44
